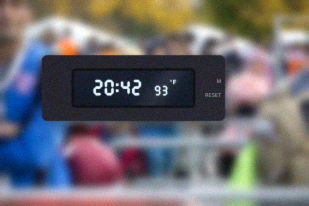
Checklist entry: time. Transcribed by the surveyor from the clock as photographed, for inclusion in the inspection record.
20:42
